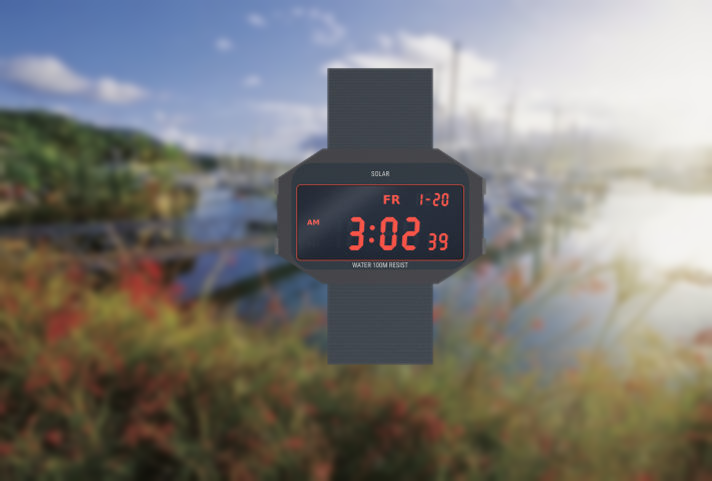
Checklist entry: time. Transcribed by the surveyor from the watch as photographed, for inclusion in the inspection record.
3:02:39
